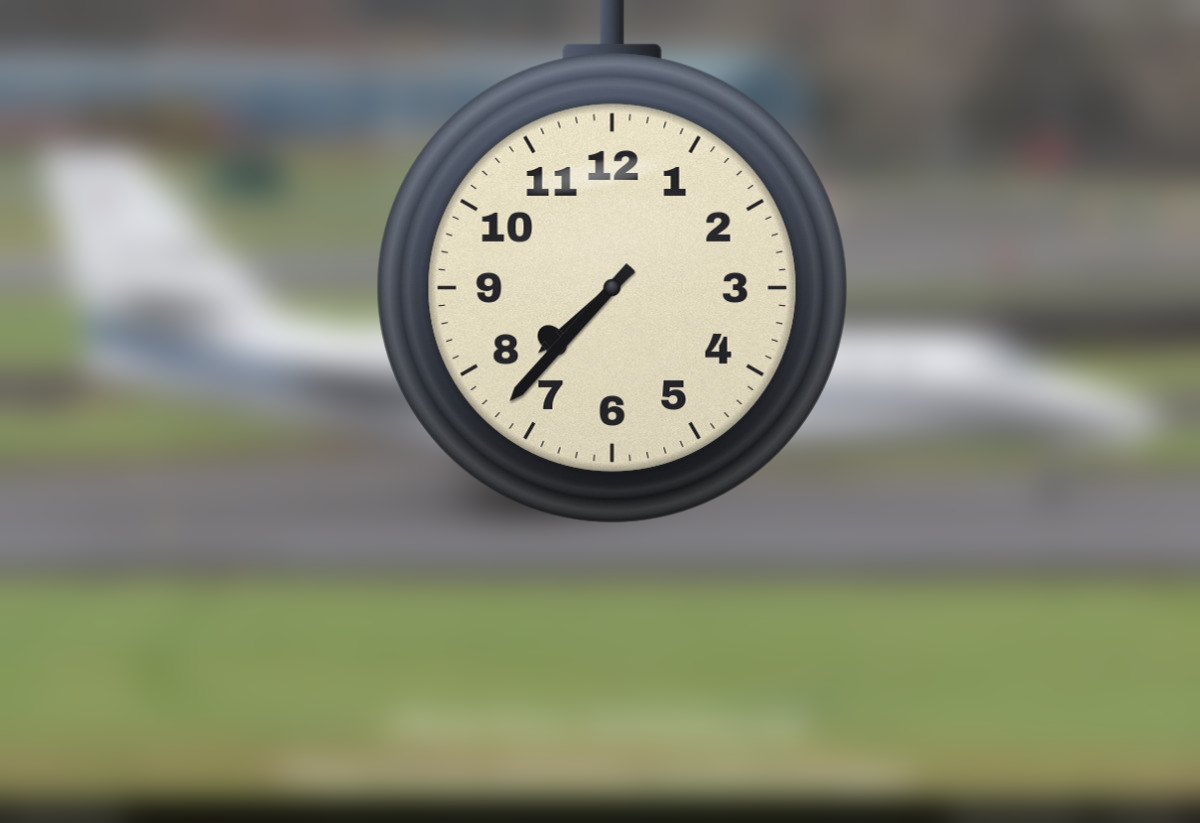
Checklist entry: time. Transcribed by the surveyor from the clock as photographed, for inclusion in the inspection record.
7:37
